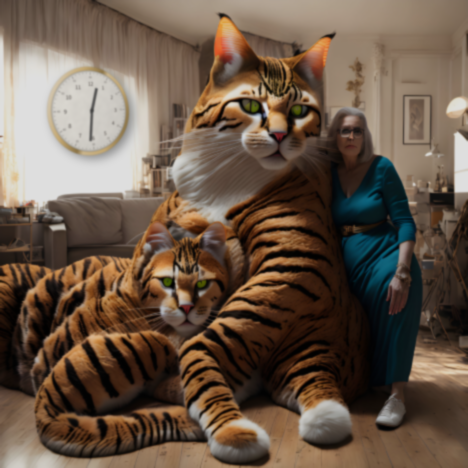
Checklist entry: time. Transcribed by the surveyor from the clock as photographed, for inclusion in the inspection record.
12:31
